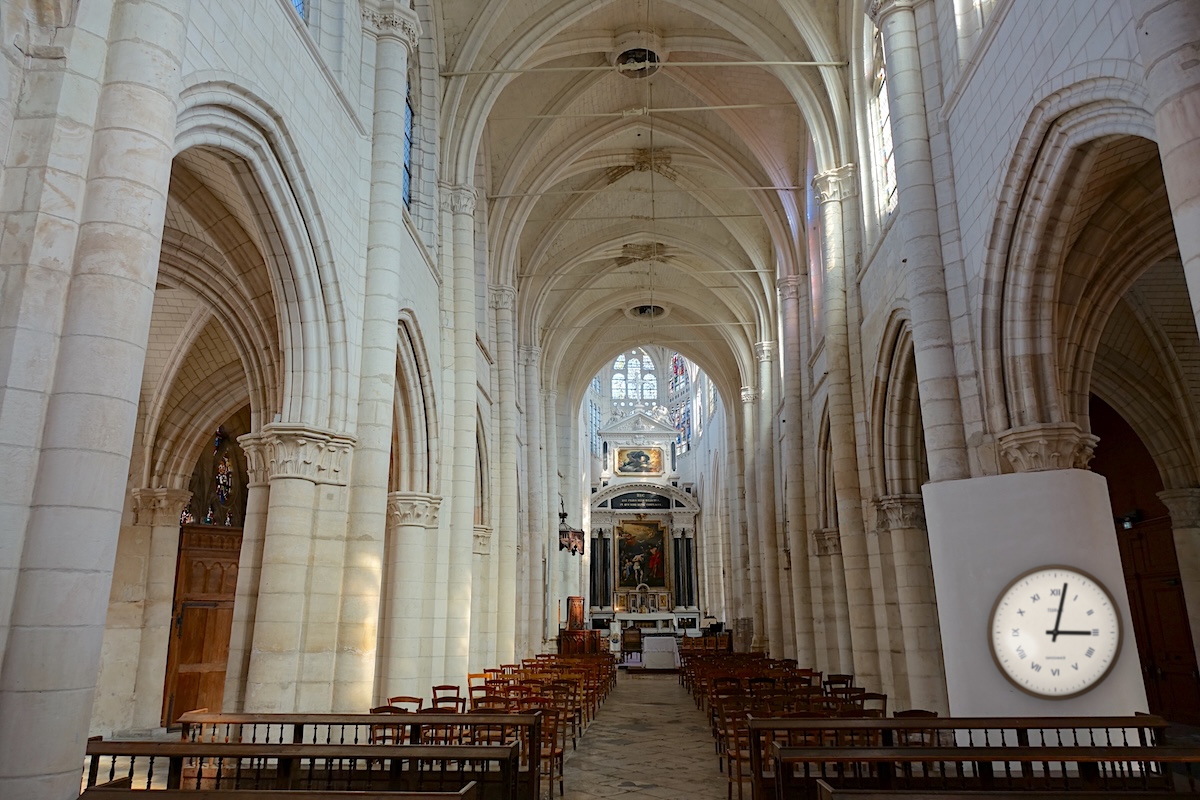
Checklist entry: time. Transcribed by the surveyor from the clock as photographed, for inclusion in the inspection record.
3:02
